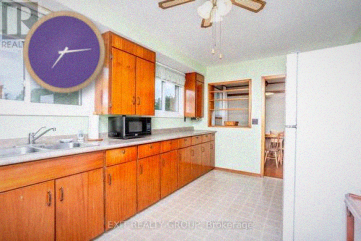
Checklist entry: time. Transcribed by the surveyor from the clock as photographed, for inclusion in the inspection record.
7:14
